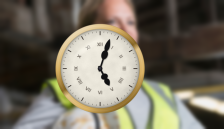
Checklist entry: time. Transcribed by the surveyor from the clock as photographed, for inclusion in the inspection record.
5:03
